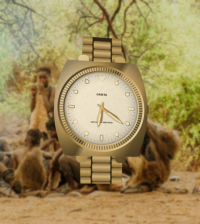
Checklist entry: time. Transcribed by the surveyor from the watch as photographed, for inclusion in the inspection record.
6:21
